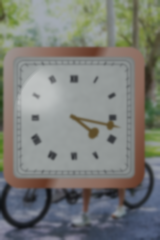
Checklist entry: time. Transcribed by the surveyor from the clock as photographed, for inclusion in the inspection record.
4:17
